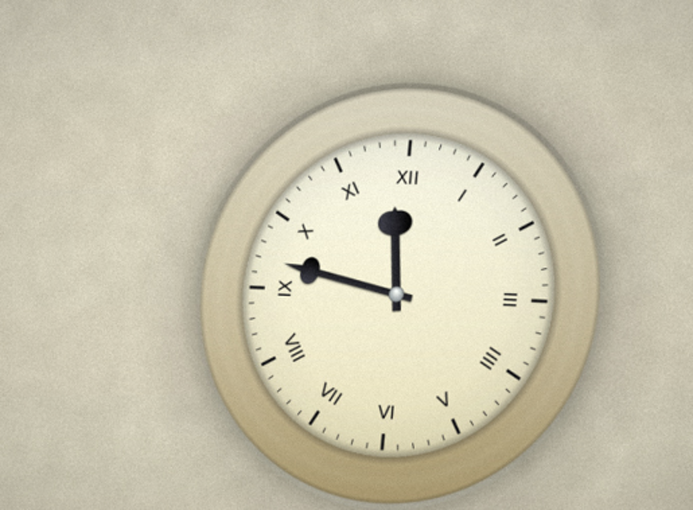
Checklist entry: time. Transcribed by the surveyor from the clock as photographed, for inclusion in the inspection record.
11:47
